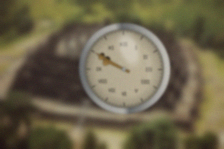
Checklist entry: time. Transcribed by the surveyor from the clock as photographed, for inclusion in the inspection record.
9:50
